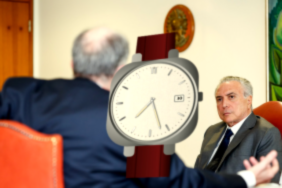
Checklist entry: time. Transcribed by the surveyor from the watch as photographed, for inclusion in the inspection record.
7:27
